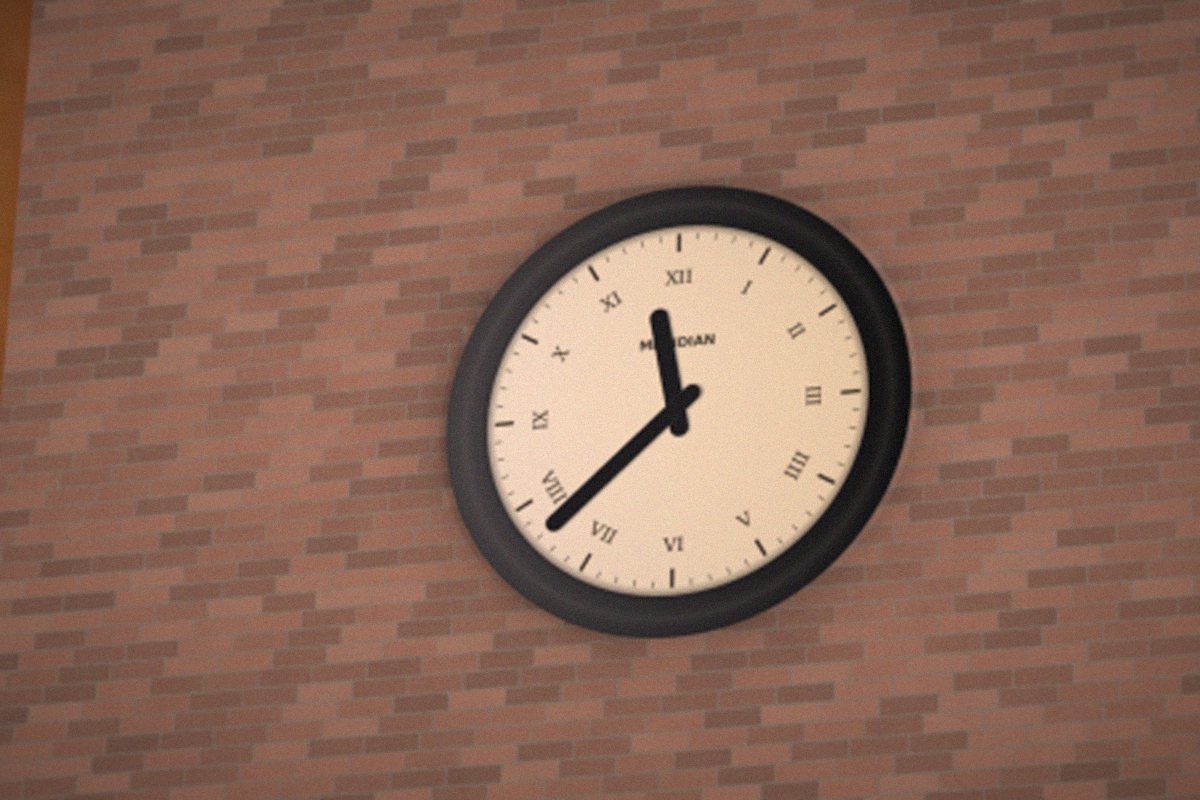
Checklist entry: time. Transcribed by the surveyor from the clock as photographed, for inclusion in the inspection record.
11:38
